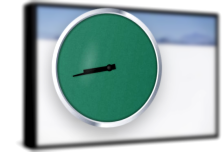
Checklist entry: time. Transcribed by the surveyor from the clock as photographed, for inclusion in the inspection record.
8:43
